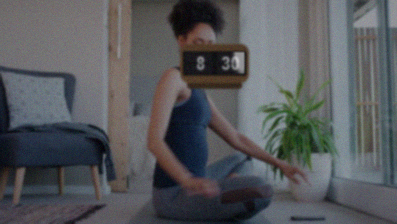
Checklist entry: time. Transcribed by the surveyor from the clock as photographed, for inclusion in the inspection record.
8:30
